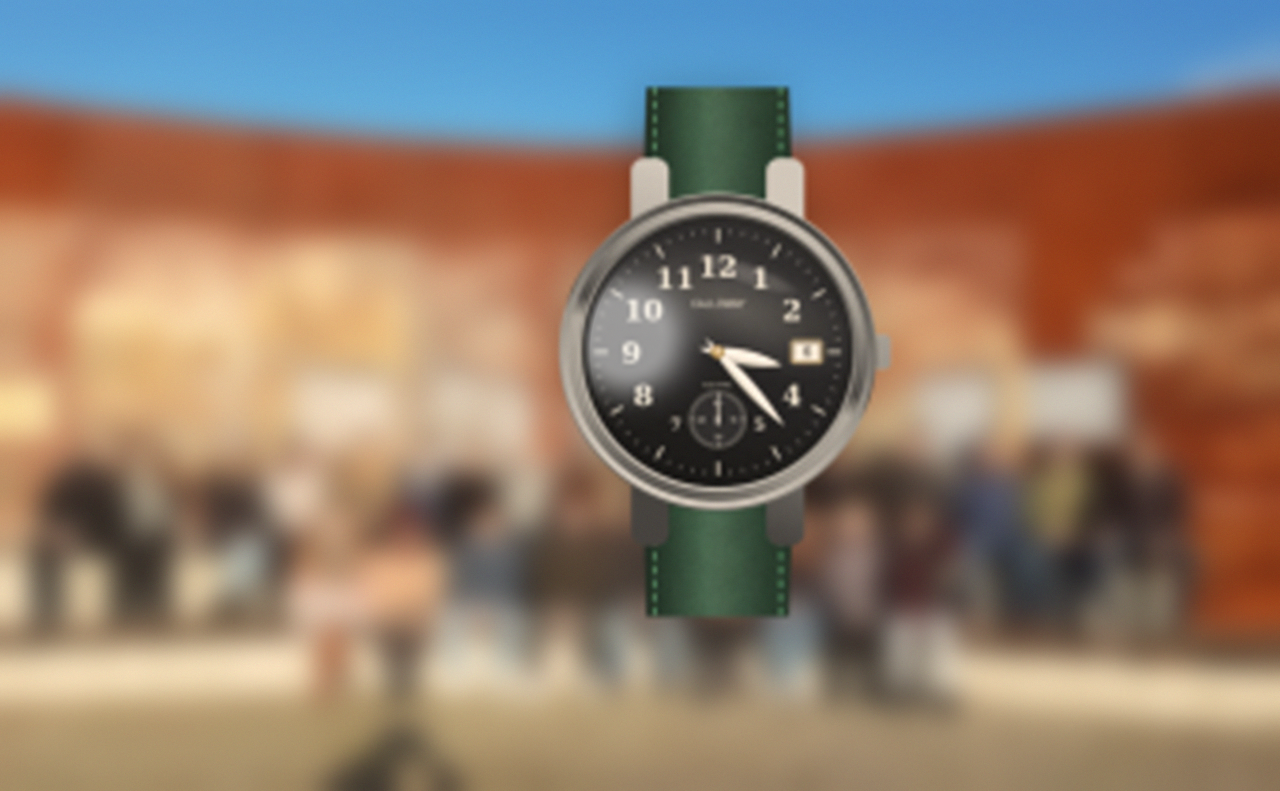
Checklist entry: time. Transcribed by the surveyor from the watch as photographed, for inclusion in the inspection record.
3:23
